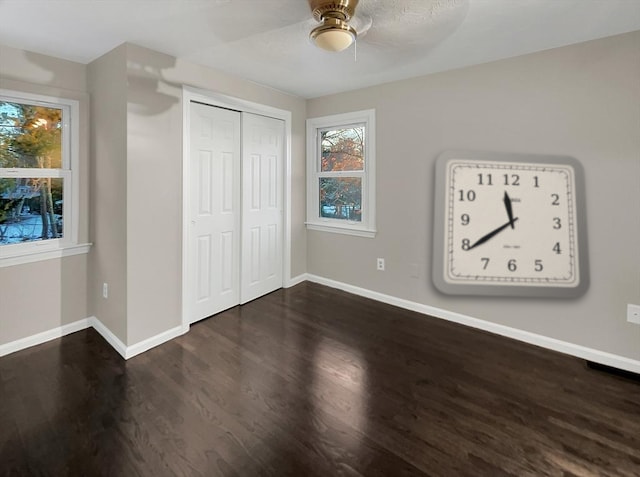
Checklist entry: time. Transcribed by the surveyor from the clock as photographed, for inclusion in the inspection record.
11:39
